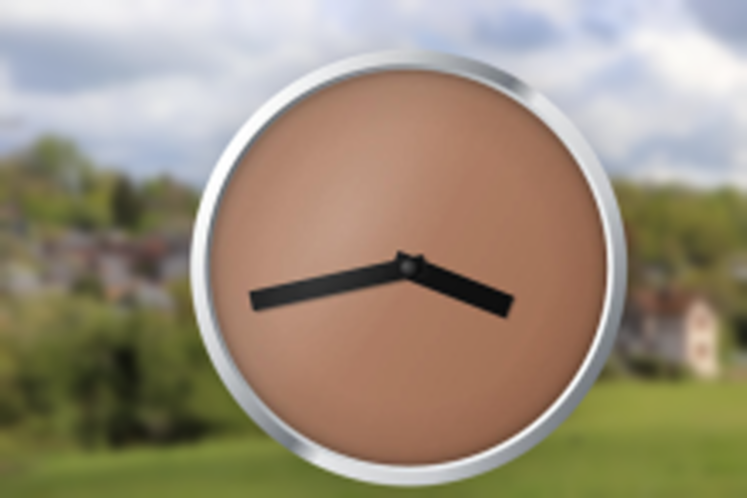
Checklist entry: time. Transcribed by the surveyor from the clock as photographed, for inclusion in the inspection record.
3:43
